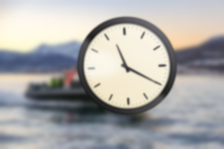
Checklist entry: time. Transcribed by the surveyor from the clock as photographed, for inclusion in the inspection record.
11:20
